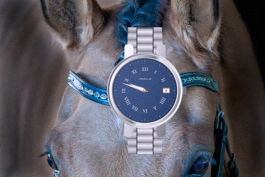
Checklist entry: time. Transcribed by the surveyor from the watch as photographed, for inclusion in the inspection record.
9:48
